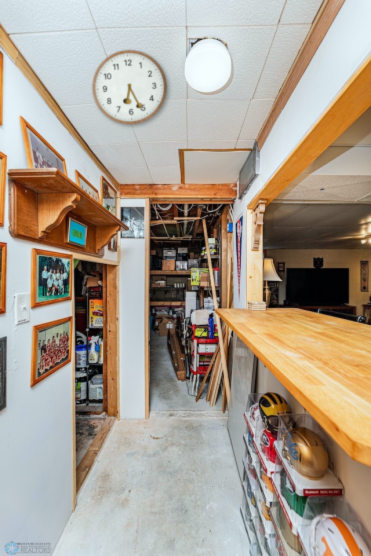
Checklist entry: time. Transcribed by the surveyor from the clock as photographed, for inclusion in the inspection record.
6:26
